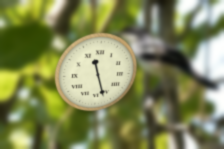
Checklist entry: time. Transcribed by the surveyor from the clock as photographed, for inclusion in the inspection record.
11:27
